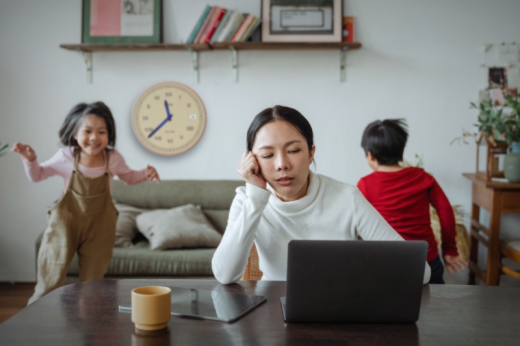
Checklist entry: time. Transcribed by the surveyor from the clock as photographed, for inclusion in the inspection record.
11:38
